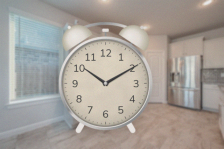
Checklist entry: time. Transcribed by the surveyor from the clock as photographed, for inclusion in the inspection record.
10:10
